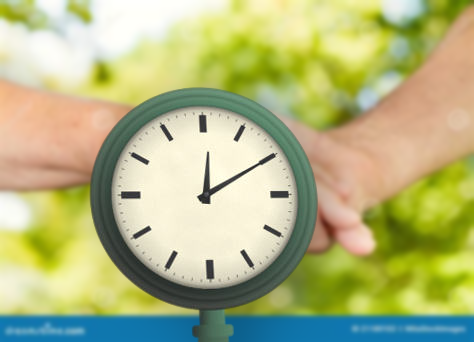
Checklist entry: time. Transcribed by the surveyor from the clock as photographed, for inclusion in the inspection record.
12:10
